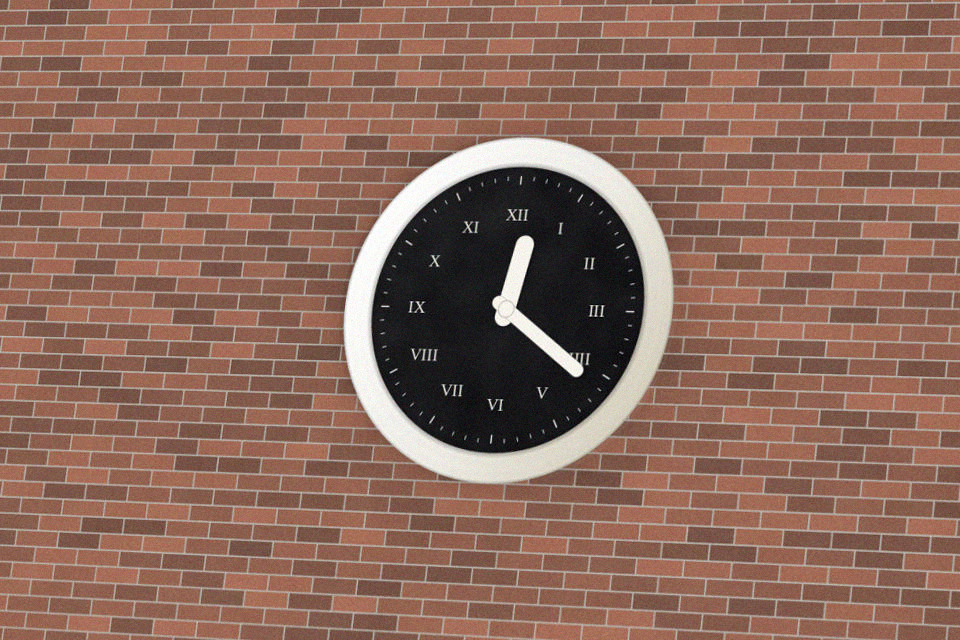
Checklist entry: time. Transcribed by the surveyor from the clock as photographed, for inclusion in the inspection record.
12:21
